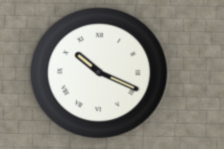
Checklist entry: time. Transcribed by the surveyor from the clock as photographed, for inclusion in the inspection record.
10:19
